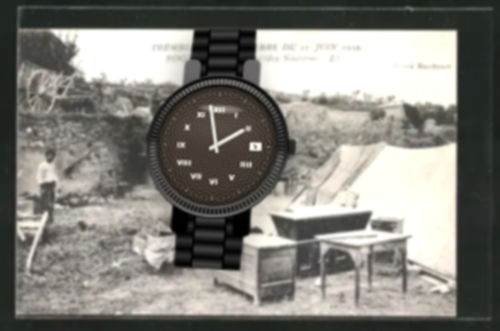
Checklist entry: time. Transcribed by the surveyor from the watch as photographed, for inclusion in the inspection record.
1:58
